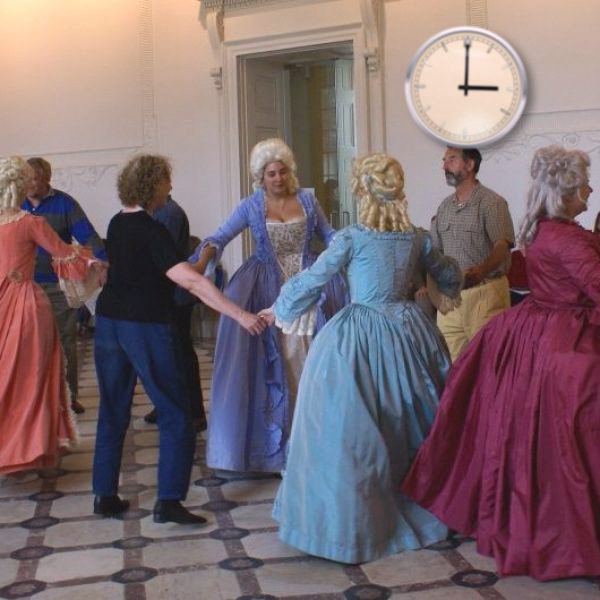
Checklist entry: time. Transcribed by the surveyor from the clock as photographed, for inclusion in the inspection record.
3:00
